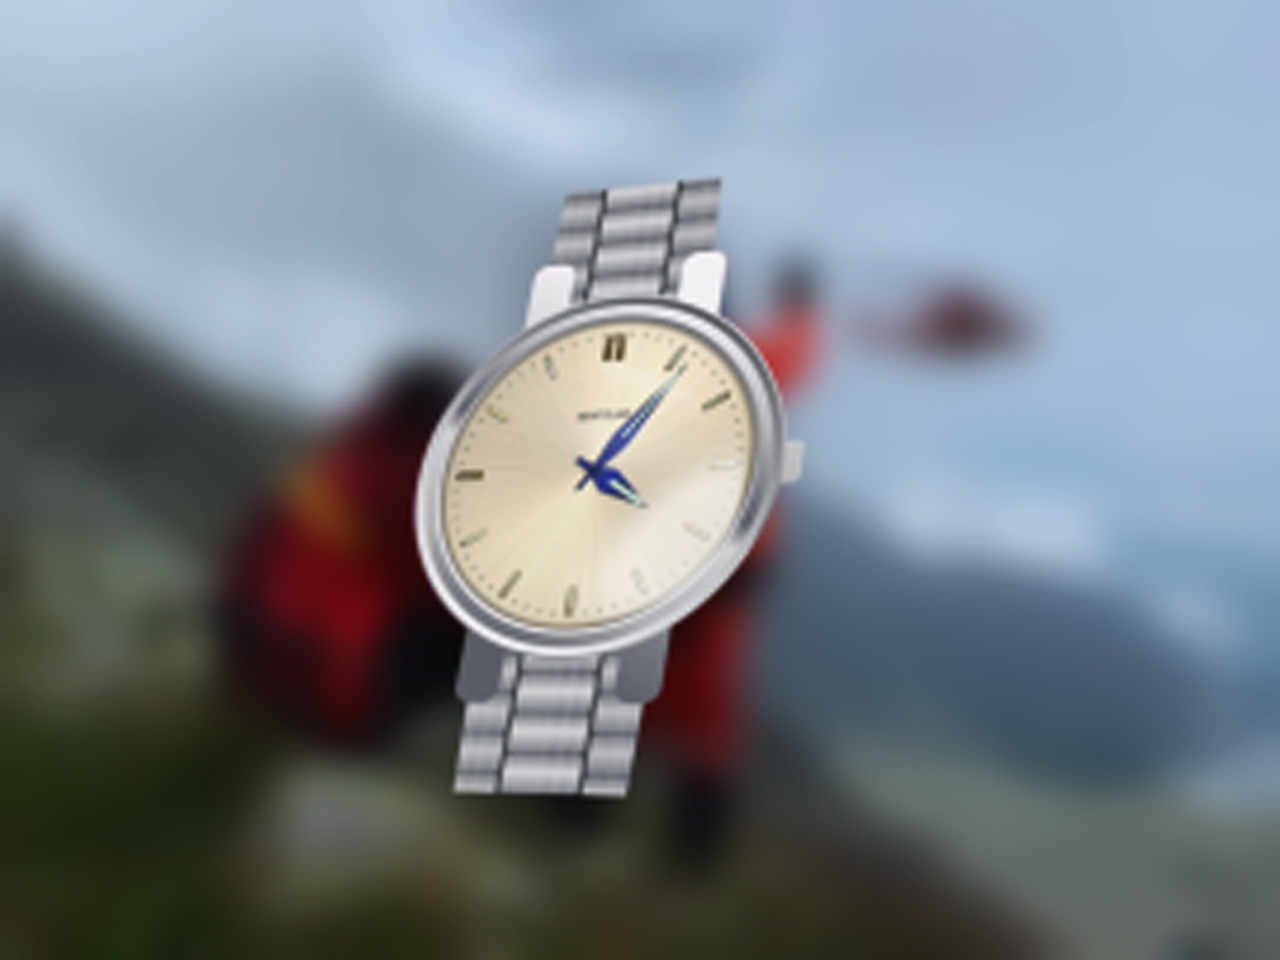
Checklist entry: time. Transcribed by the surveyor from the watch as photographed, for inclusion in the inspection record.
4:06
